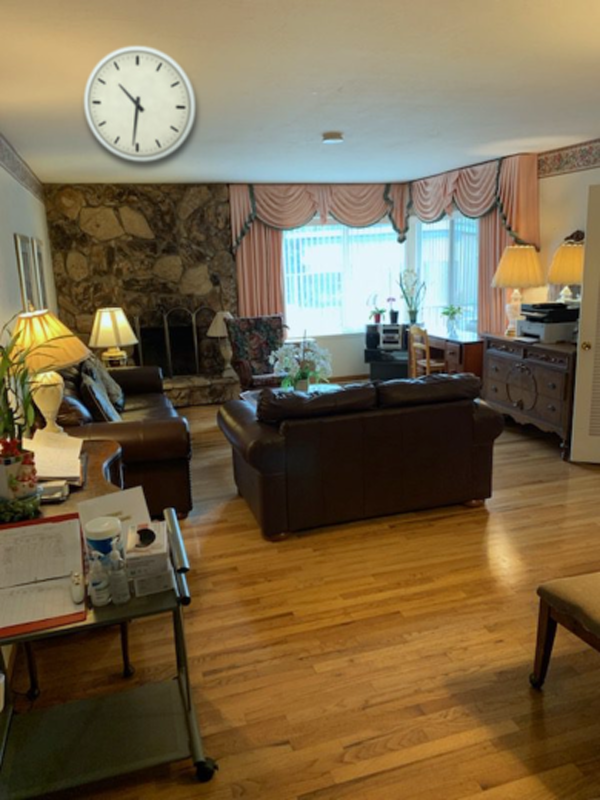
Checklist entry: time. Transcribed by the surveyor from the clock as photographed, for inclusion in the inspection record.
10:31
